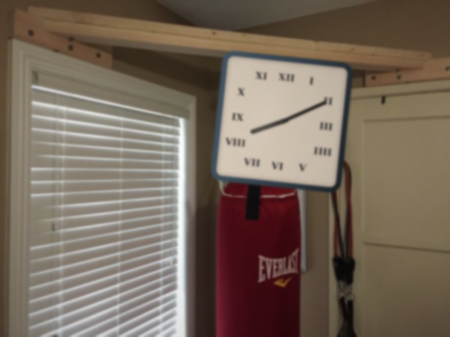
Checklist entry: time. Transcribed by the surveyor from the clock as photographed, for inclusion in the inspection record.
8:10
